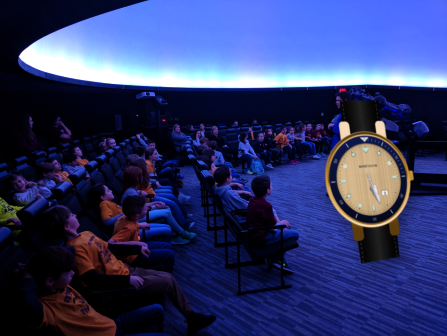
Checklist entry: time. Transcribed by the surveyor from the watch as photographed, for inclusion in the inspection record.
5:27
